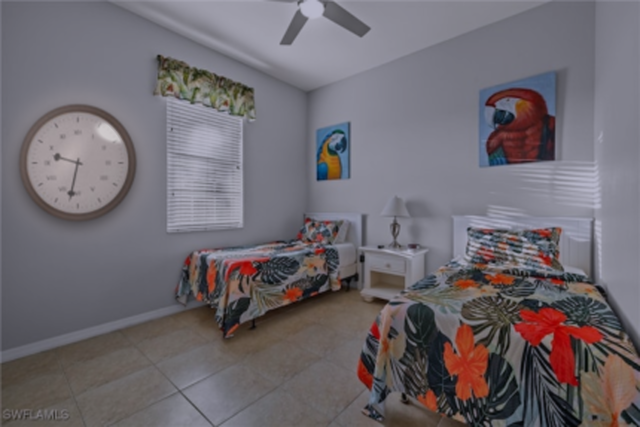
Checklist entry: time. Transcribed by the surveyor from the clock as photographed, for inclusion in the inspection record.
9:32
